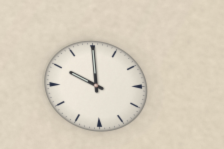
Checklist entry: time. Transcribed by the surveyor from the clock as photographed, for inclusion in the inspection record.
10:00
